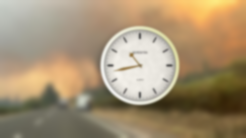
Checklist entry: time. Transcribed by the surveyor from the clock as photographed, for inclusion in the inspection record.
10:43
